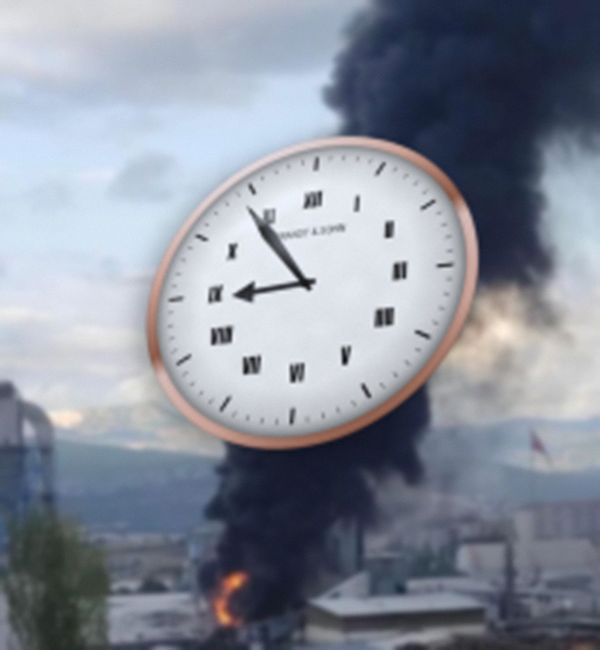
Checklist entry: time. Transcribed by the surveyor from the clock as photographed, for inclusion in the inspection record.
8:54
